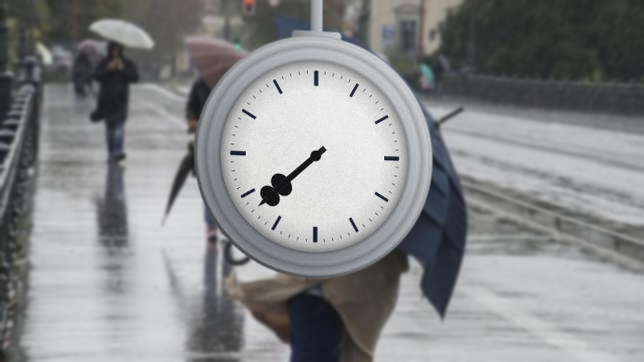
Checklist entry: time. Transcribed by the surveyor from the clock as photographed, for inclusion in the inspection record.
7:38
